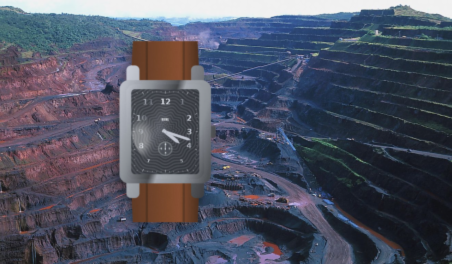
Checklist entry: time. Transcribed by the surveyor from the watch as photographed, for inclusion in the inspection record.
4:18
